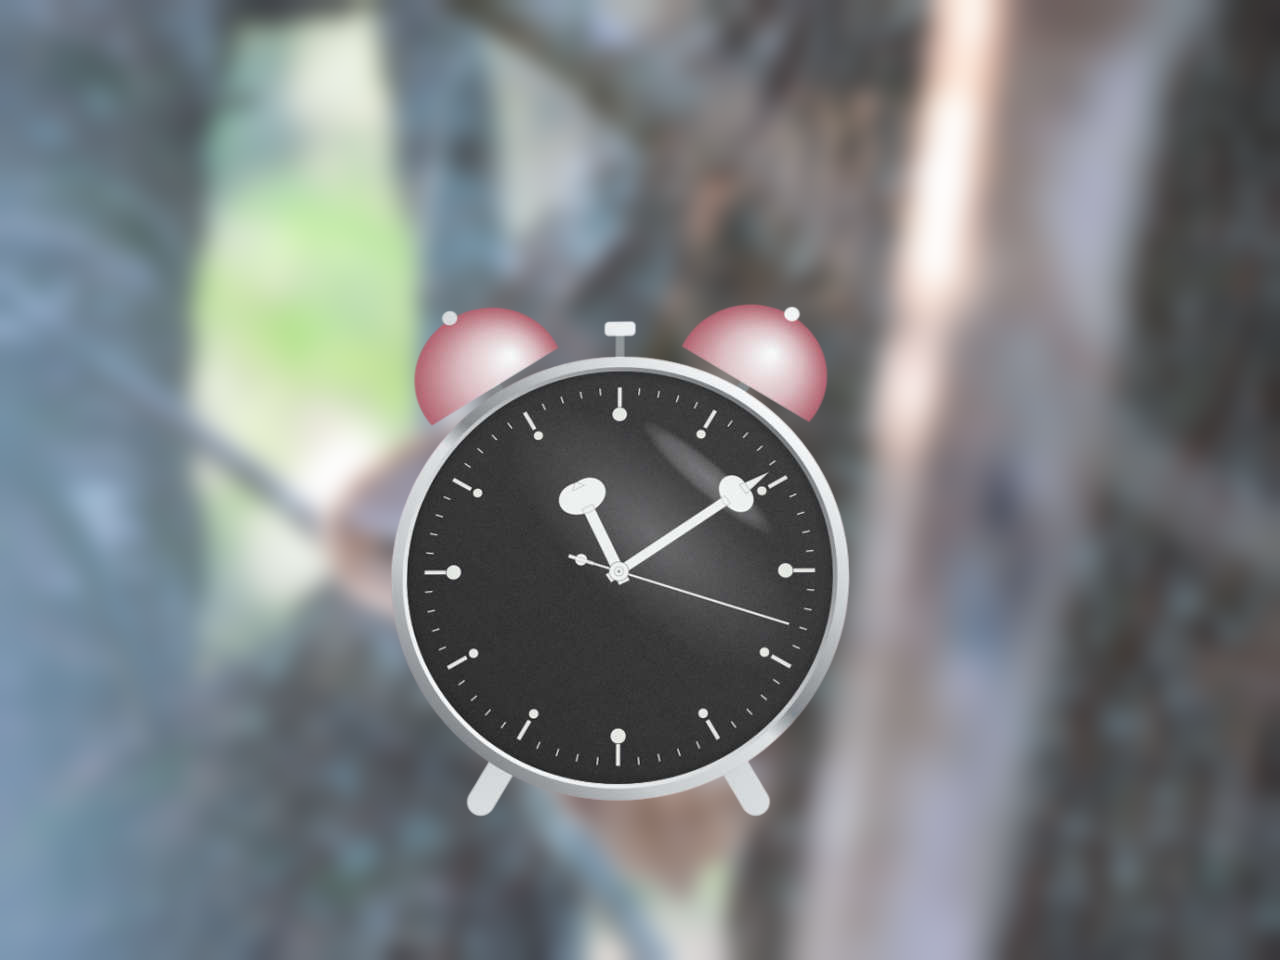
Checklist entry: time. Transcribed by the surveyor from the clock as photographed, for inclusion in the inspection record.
11:09:18
